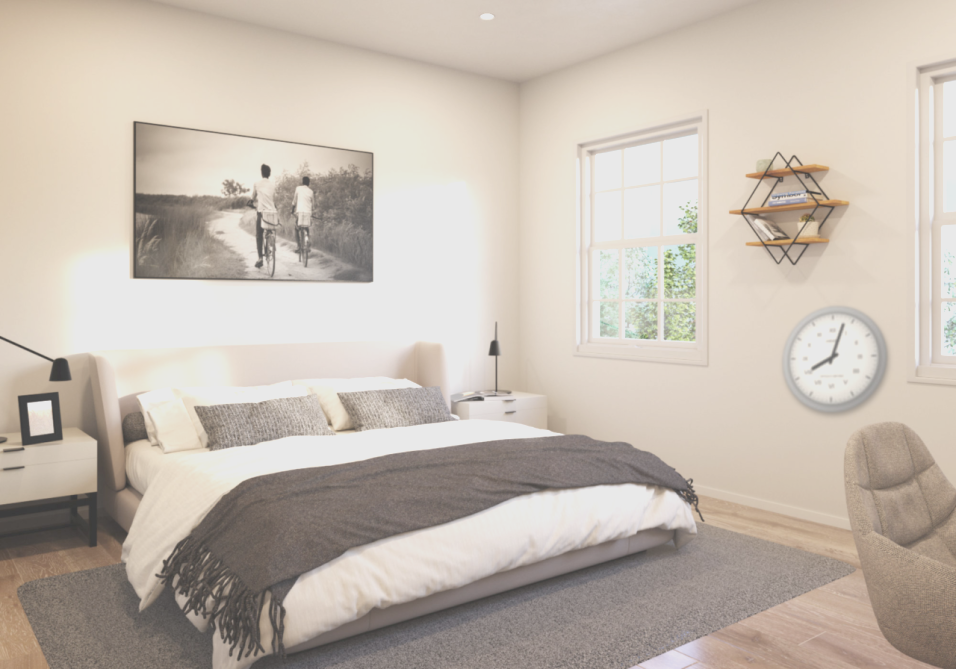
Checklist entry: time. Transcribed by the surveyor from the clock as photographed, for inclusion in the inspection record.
8:03
